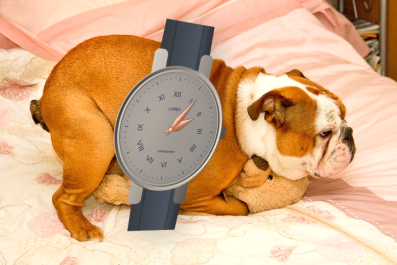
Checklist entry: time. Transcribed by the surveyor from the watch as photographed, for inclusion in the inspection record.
2:06
